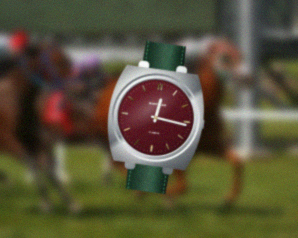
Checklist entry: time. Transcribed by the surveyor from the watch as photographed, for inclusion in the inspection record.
12:16
